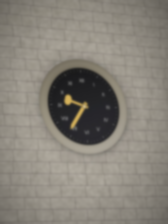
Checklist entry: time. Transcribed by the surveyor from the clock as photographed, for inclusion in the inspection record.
9:36
